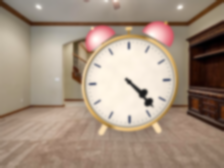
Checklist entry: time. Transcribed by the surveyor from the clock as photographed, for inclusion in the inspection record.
4:23
